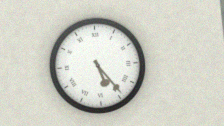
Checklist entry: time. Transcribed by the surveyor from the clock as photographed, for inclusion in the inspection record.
5:24
